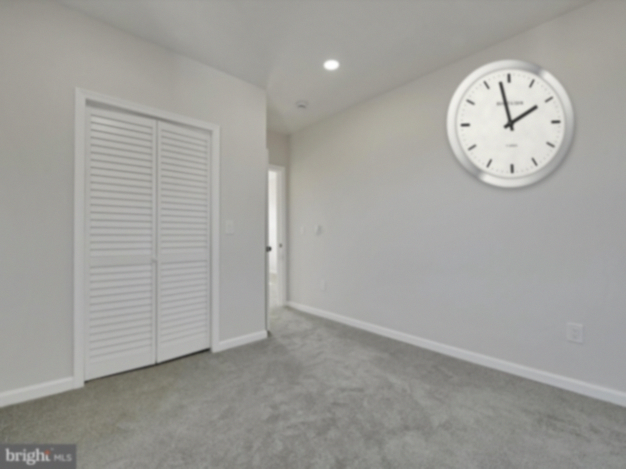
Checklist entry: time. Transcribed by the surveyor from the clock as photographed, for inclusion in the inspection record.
1:58
